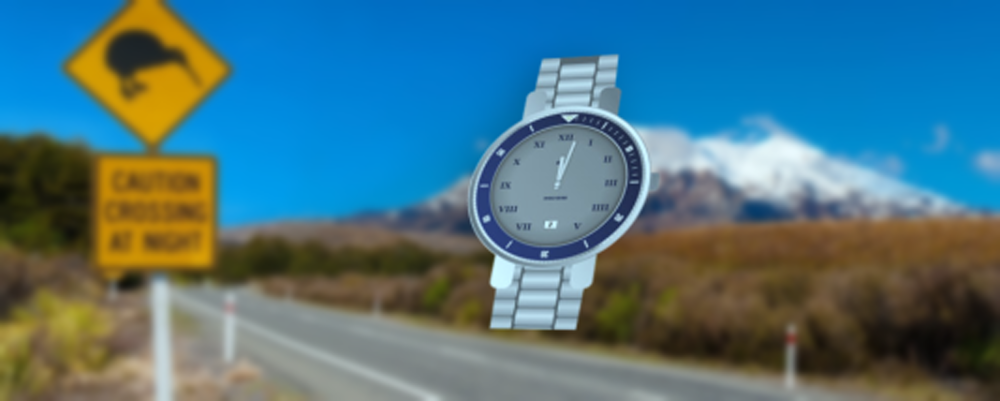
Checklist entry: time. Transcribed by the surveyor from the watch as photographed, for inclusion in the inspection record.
12:02
